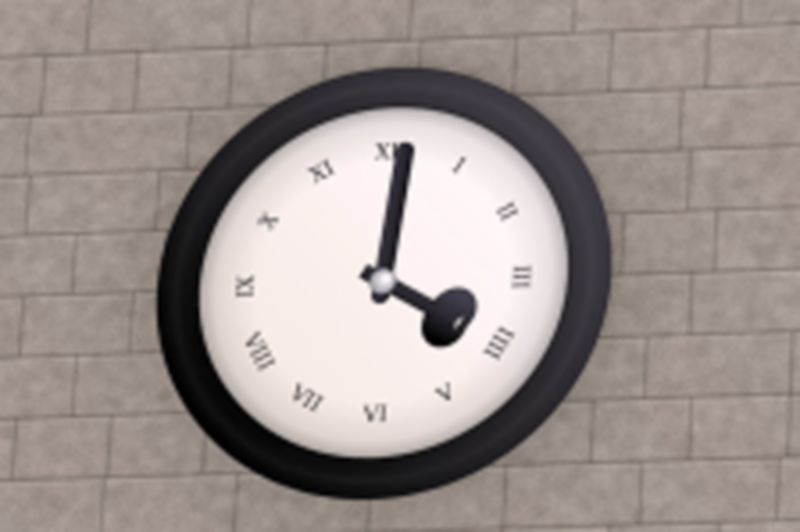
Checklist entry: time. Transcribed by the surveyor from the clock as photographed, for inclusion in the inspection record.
4:01
